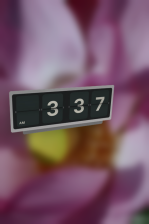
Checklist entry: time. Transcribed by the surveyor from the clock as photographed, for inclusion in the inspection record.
3:37
